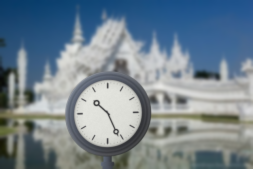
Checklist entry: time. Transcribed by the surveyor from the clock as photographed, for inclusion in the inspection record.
10:26
